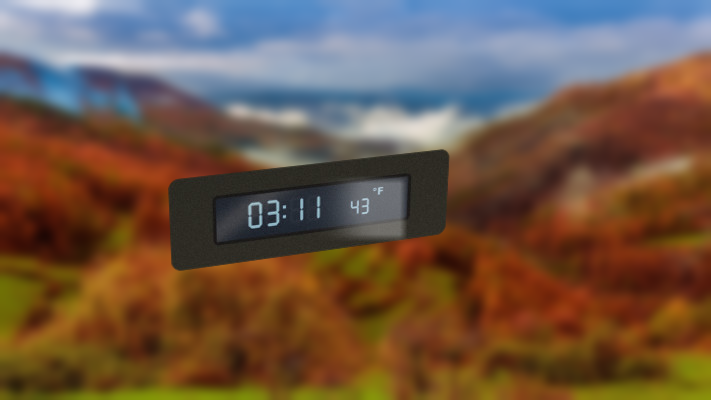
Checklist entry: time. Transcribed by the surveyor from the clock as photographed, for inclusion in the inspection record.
3:11
